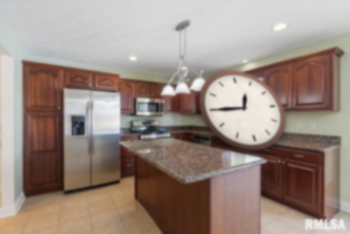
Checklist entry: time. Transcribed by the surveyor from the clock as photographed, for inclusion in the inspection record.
12:45
